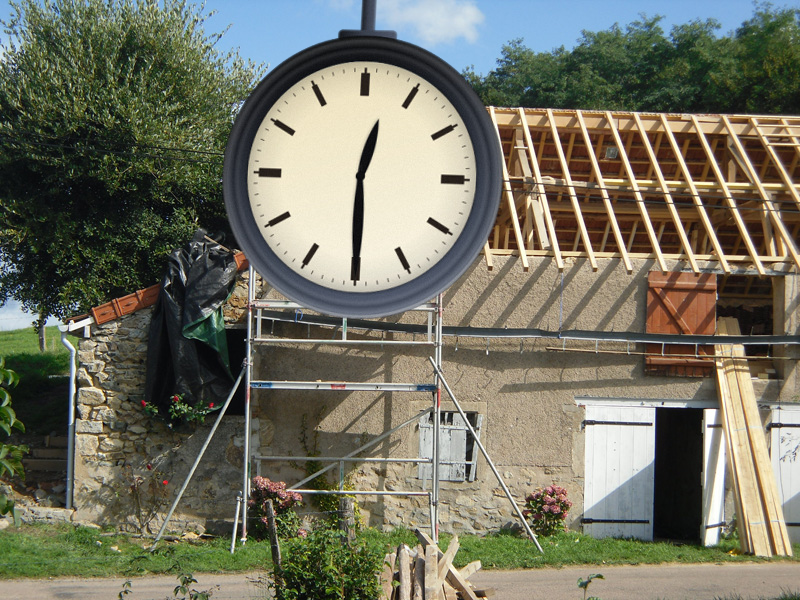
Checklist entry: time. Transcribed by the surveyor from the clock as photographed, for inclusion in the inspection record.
12:30
